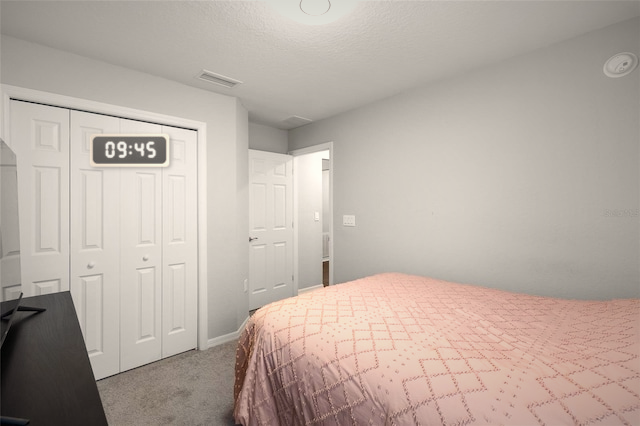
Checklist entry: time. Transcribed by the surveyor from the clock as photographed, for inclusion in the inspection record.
9:45
